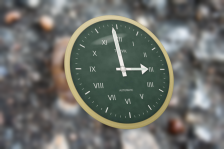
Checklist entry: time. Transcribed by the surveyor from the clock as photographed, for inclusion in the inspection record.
2:59
